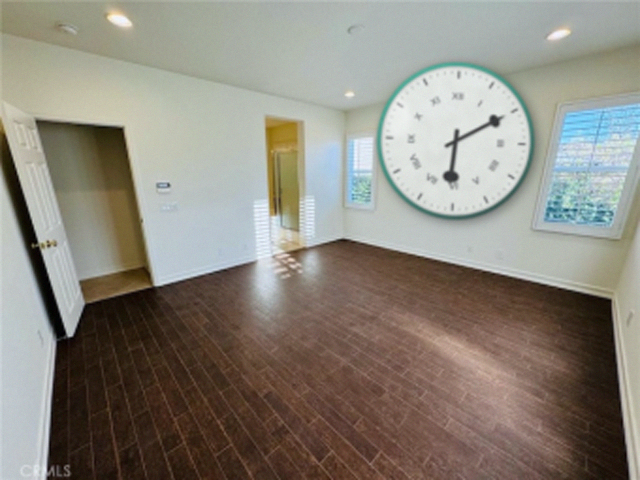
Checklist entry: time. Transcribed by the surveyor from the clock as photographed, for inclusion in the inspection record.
6:10
